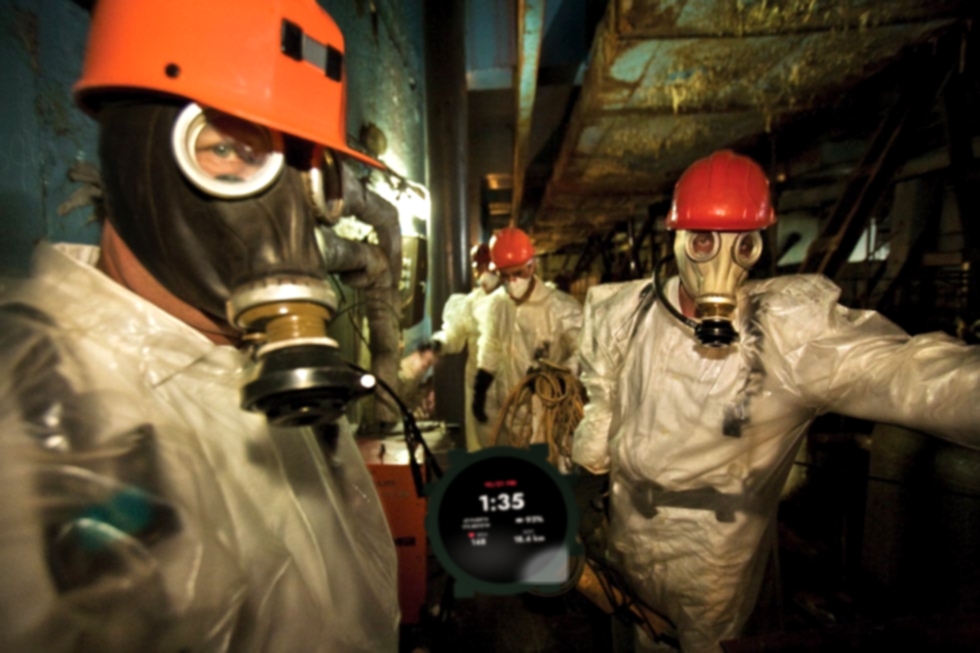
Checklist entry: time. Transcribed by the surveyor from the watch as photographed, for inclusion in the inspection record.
1:35
